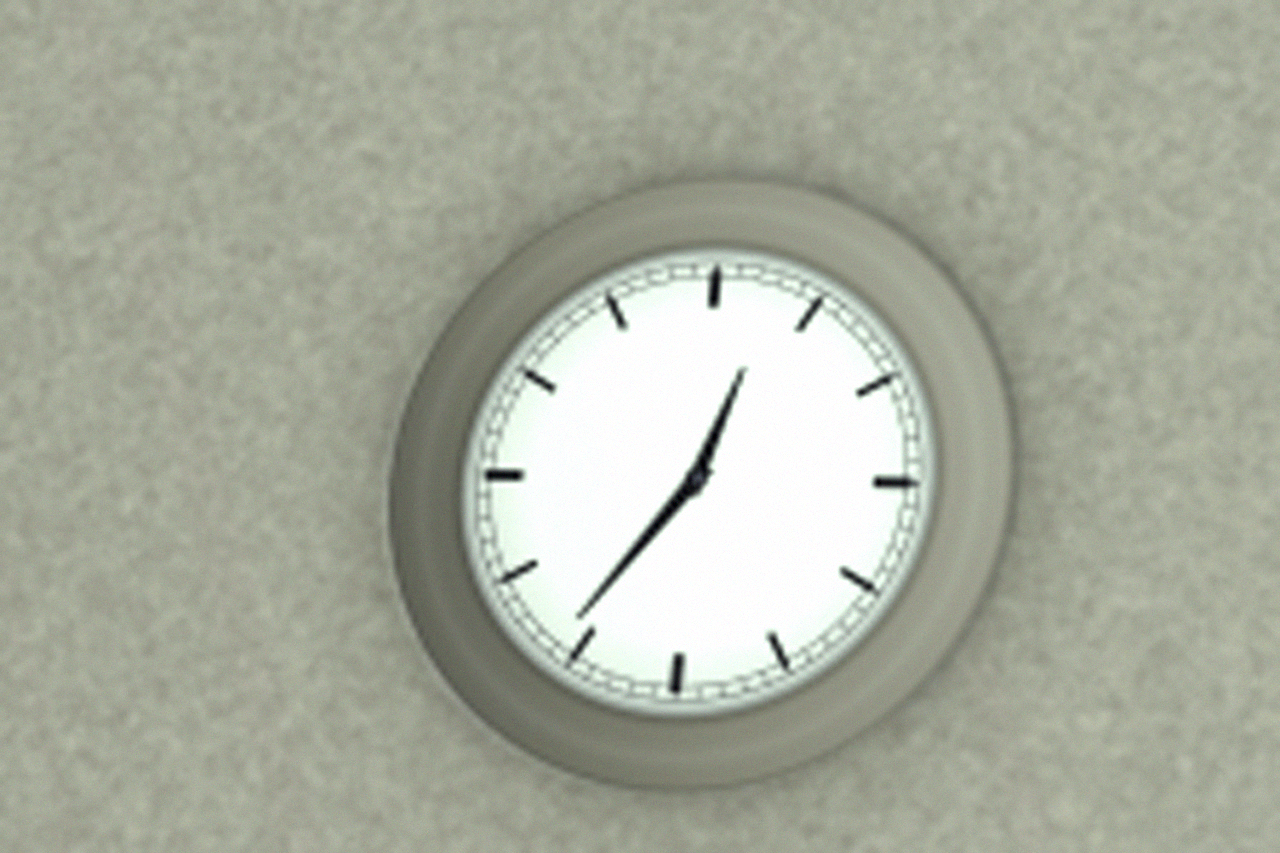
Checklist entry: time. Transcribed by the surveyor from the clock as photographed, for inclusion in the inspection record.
12:36
